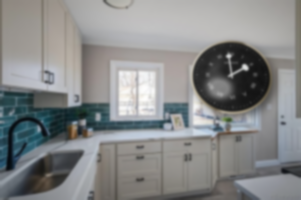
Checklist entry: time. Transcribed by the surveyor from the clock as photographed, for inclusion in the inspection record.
1:59
